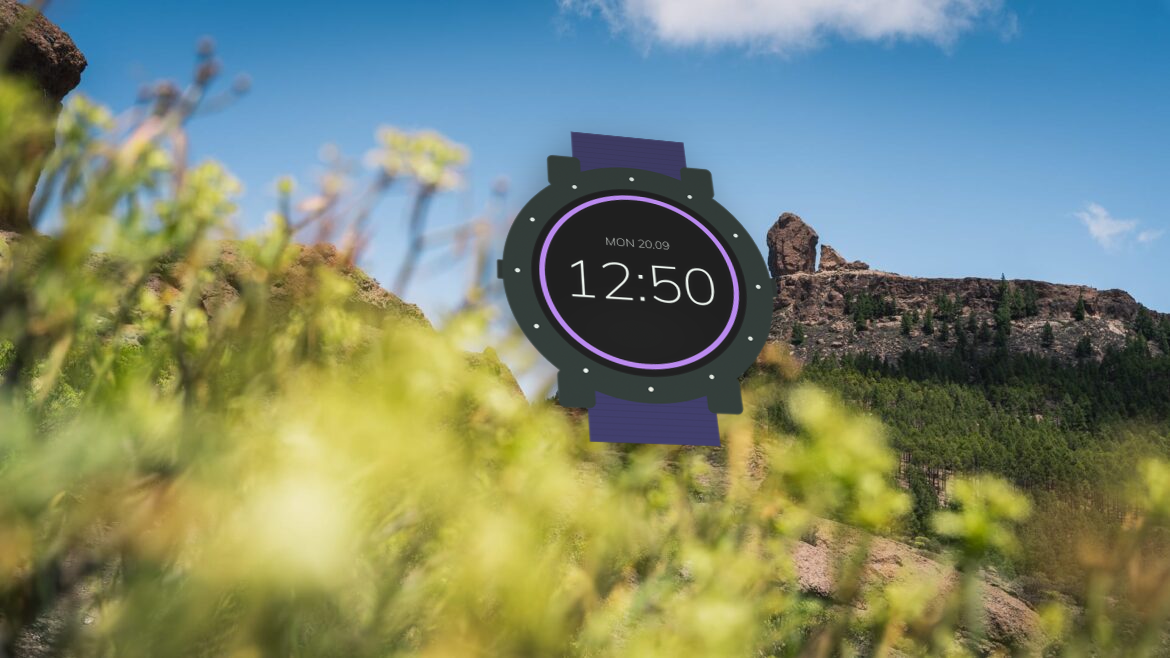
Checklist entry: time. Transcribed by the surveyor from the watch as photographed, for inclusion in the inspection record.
12:50
